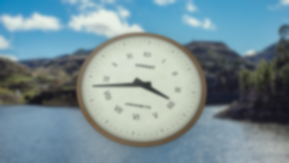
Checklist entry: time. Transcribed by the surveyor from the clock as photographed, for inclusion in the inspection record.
3:43
